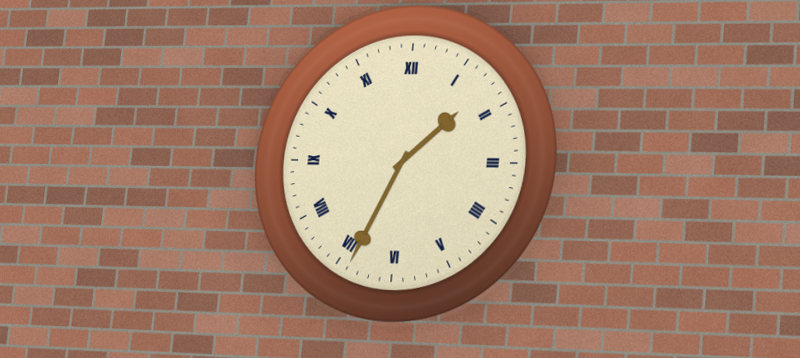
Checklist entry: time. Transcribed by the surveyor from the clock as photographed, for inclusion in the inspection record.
1:34
